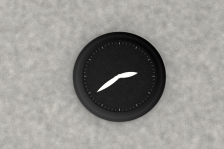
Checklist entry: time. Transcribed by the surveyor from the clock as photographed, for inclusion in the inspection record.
2:39
